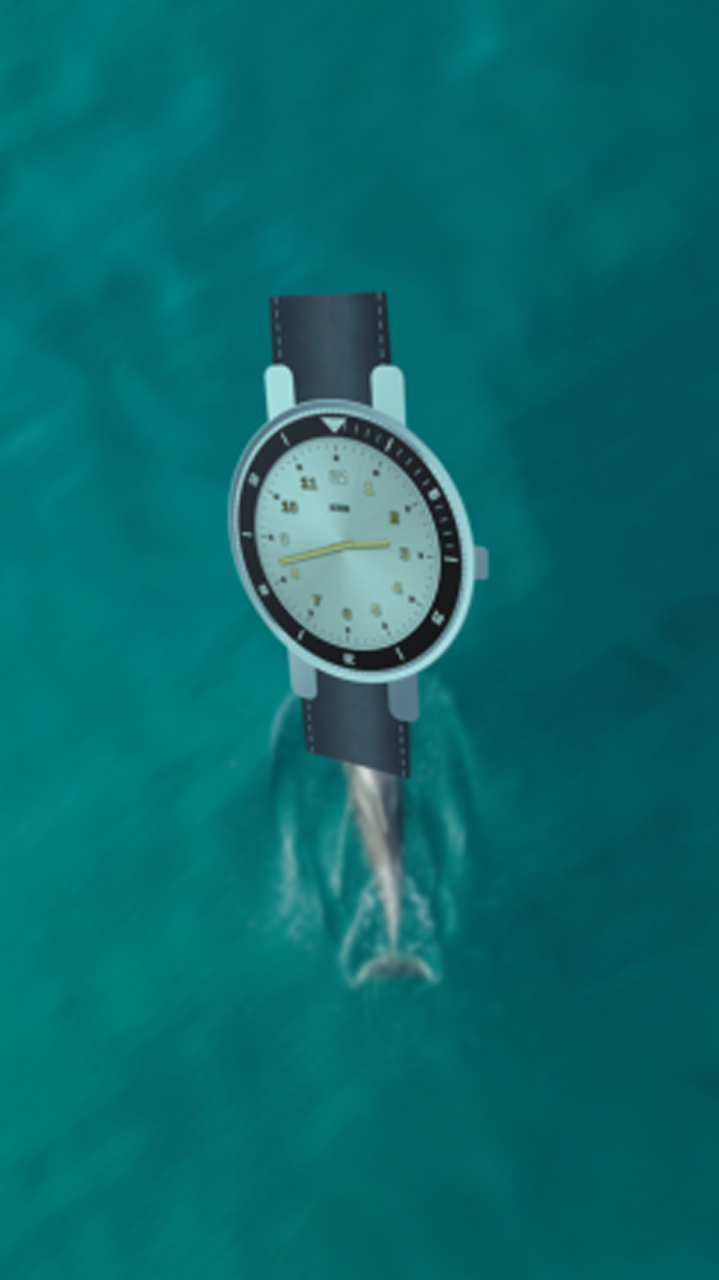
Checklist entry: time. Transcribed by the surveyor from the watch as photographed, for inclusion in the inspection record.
2:42
